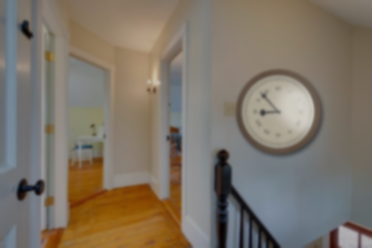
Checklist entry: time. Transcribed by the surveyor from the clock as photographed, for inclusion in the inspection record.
8:53
